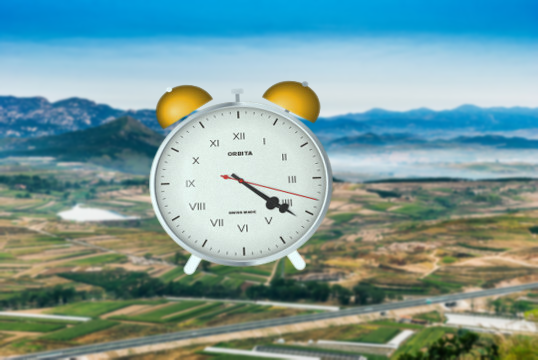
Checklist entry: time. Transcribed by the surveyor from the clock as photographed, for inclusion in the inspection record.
4:21:18
